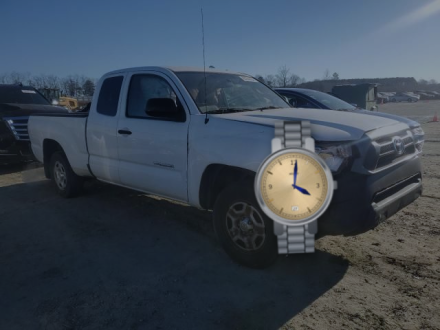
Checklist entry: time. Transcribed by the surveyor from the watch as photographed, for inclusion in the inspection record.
4:01
